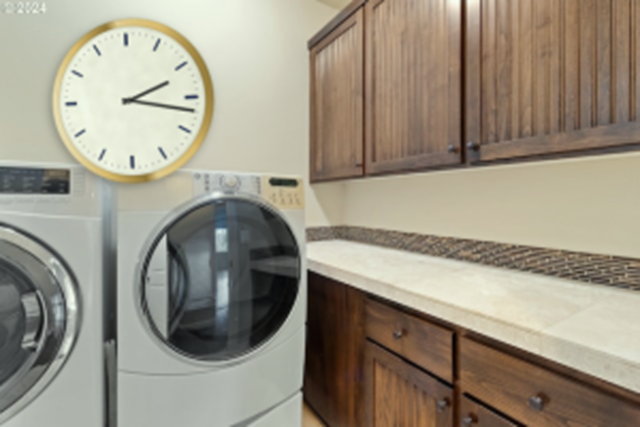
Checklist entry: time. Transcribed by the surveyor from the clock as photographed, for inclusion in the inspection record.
2:17
